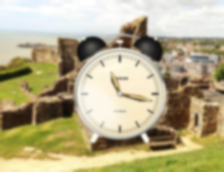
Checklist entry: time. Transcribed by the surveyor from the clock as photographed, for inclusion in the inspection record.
11:17
